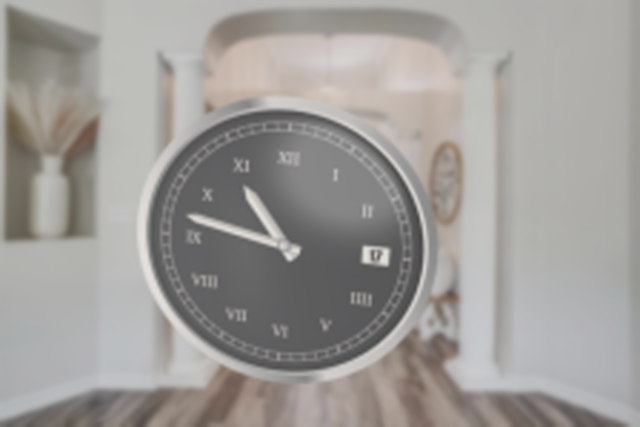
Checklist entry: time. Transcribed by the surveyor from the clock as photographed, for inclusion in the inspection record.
10:47
